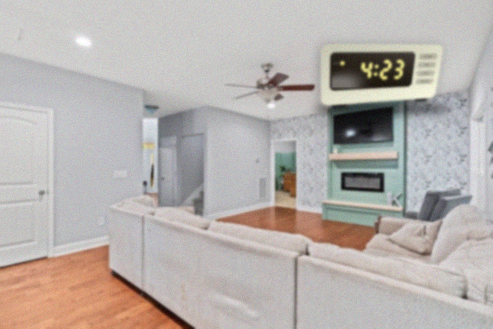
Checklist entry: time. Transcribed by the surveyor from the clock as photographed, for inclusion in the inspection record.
4:23
